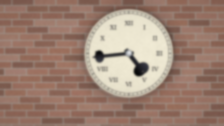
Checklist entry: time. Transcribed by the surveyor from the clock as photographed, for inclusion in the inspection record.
4:44
